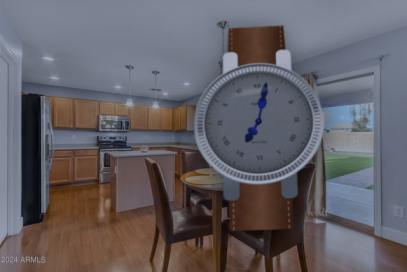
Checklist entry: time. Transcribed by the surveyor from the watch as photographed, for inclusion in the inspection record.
7:02
